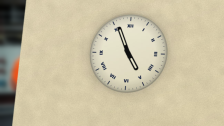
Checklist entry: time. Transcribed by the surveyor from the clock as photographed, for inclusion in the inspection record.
4:56
